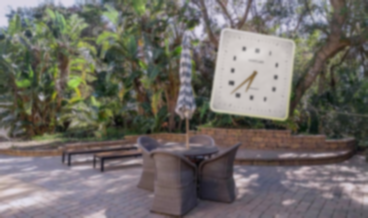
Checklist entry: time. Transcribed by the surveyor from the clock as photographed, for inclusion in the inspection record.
6:37
